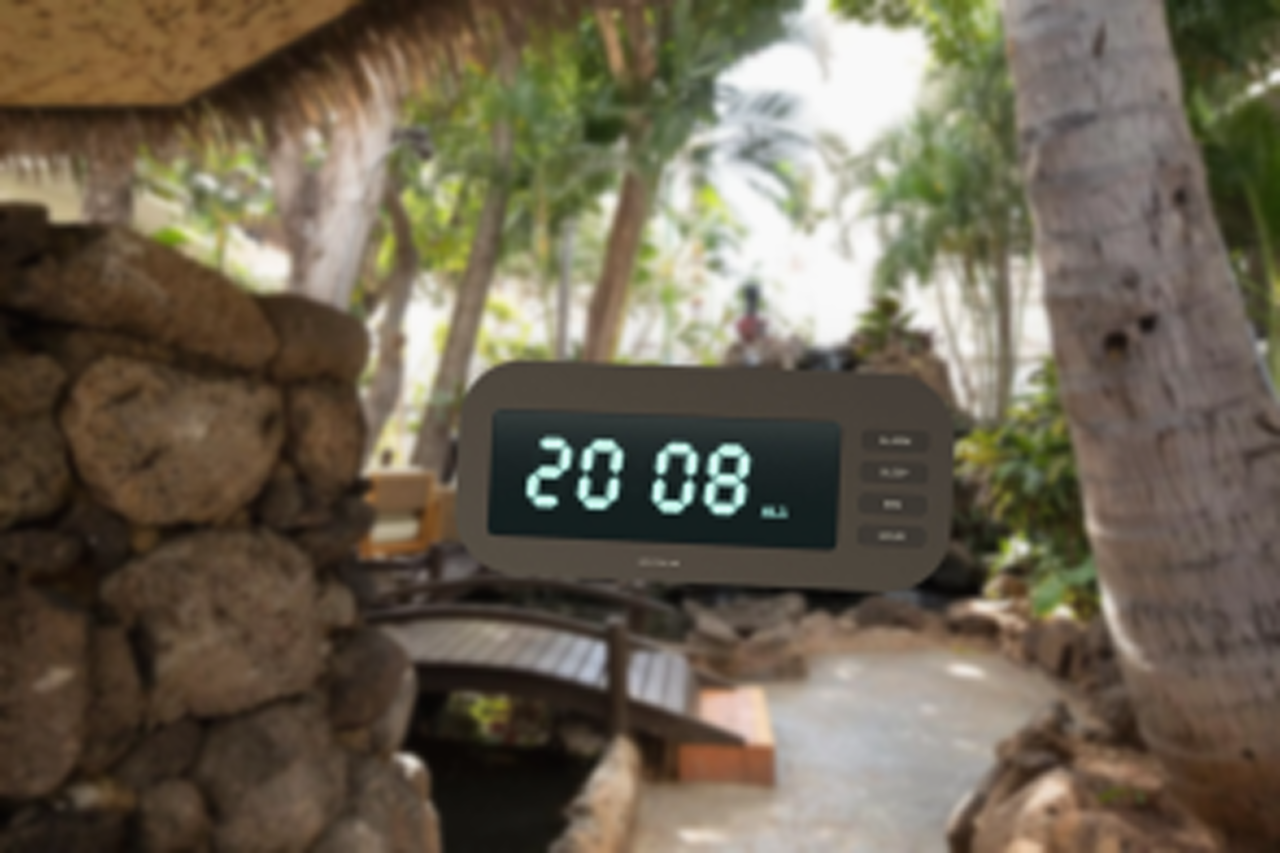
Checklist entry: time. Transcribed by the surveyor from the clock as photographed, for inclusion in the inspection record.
20:08
